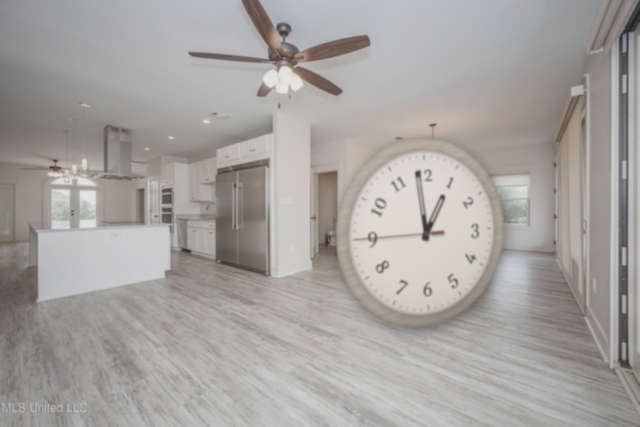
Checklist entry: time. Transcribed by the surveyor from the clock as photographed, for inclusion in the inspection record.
12:58:45
